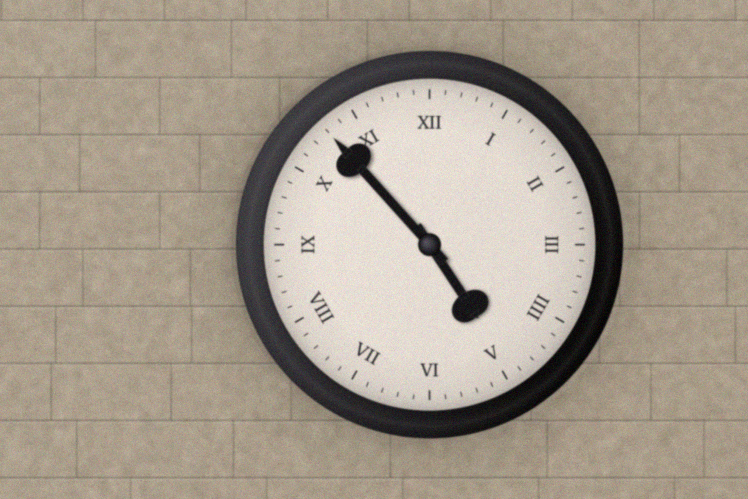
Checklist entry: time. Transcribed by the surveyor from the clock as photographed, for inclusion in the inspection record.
4:53
